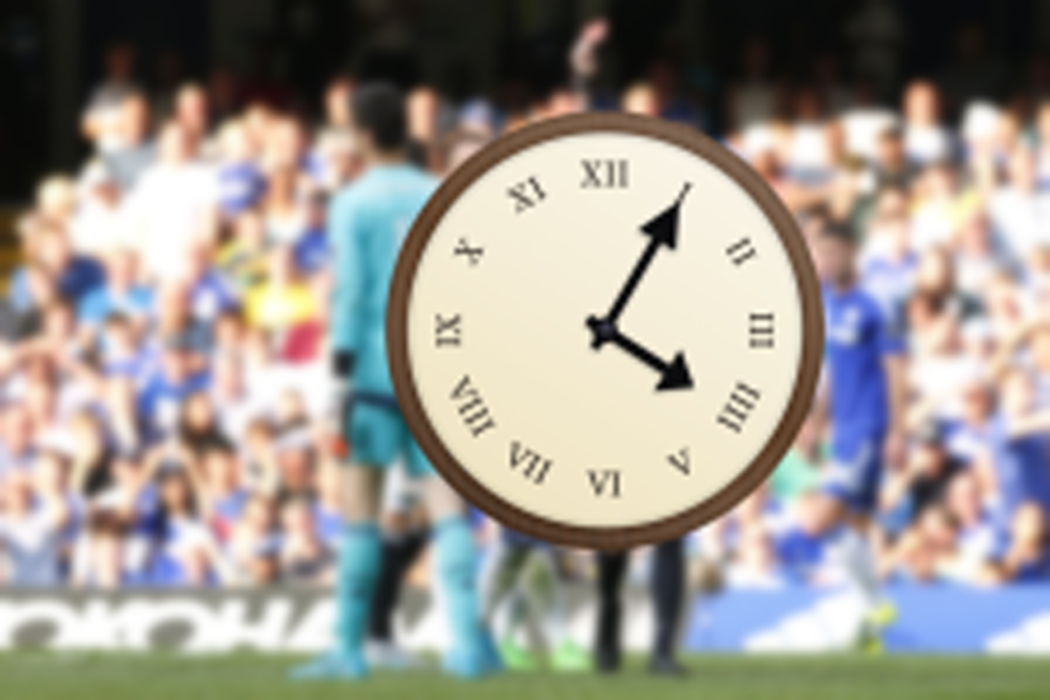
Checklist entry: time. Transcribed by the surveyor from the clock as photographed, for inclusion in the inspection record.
4:05
